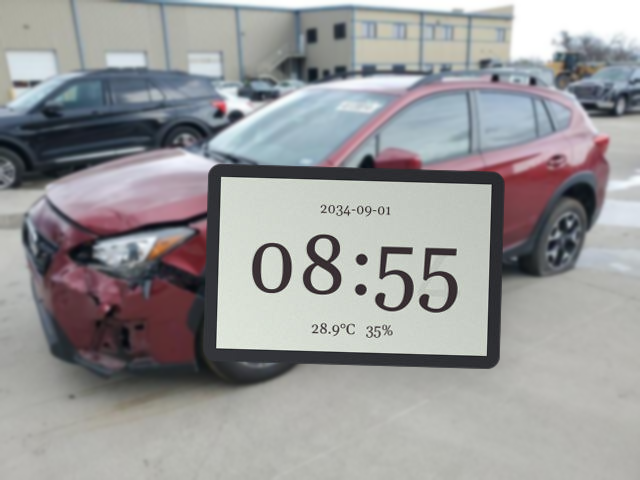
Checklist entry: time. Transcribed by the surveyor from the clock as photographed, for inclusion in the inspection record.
8:55
